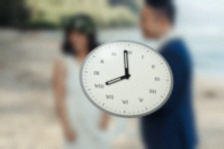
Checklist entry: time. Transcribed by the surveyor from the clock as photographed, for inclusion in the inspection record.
7:59
